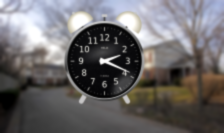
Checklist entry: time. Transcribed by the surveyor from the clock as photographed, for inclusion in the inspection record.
2:19
